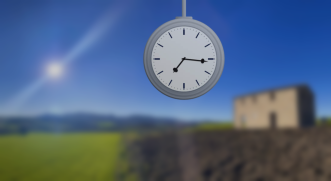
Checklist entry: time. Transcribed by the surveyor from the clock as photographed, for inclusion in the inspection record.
7:16
